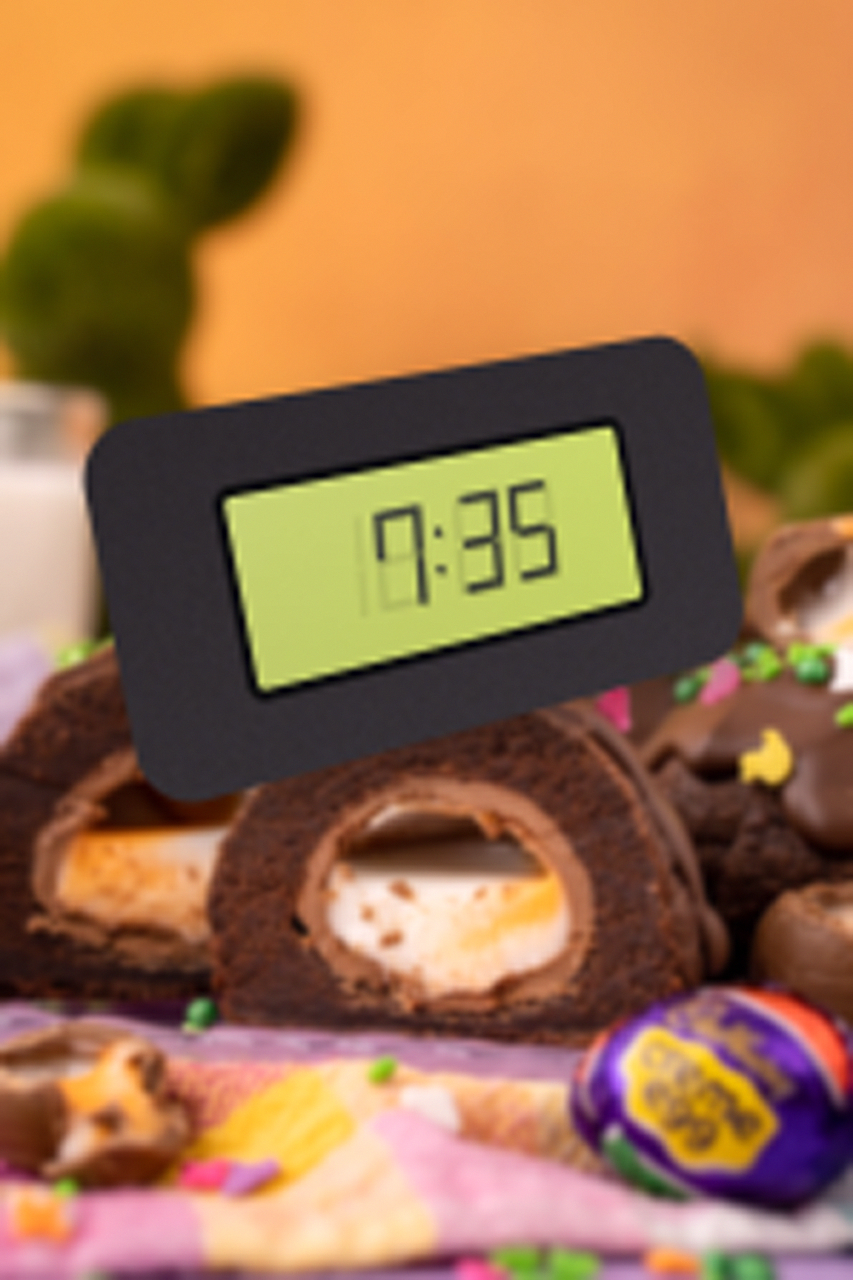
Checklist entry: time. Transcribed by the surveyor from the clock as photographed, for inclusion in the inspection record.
7:35
